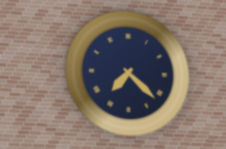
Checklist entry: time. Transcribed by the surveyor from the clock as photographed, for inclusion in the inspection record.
7:22
